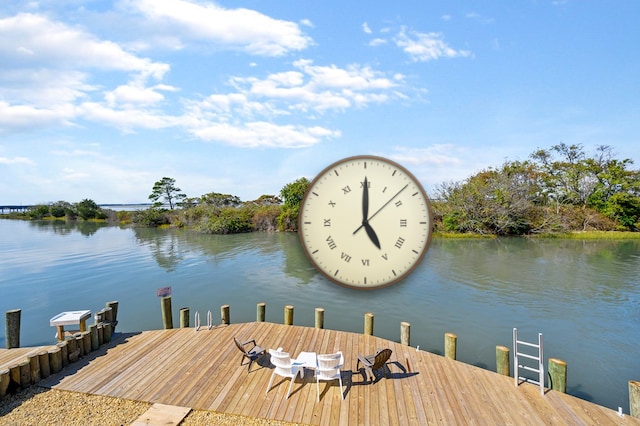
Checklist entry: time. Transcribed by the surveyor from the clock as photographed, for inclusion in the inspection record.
5:00:08
